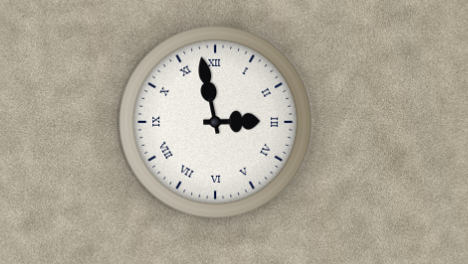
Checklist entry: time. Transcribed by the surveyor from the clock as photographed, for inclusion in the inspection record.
2:58
